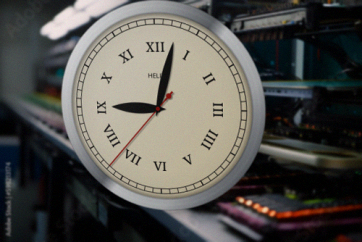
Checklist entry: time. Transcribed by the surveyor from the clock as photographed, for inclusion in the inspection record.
9:02:37
